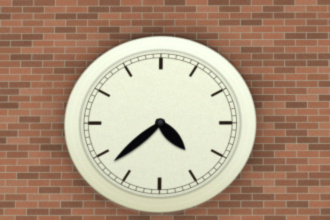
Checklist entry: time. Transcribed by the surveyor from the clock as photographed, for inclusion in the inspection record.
4:38
